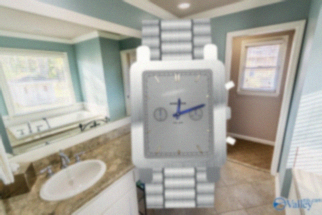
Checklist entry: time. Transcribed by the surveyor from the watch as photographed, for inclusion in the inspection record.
12:12
